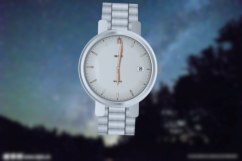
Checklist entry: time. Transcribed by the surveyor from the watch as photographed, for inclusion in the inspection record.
6:01
